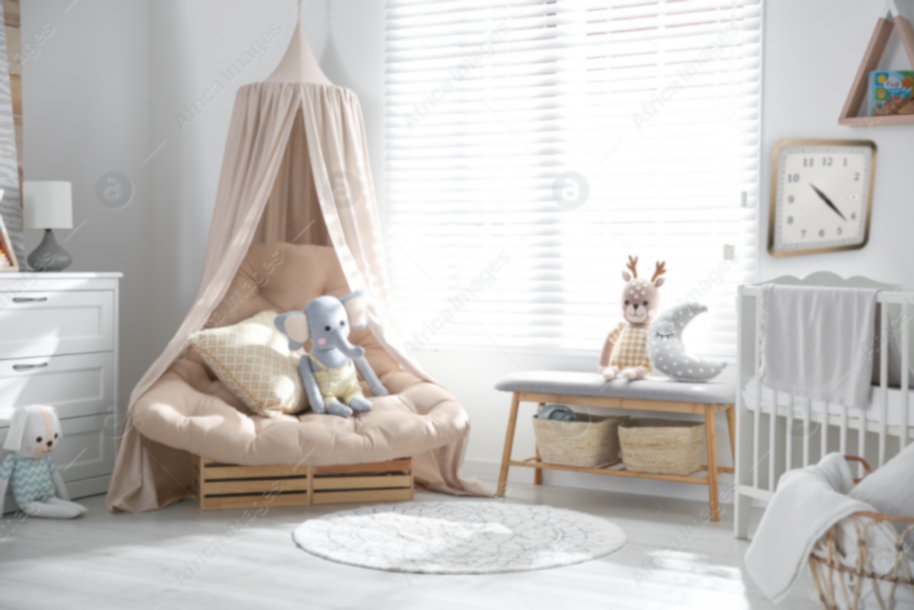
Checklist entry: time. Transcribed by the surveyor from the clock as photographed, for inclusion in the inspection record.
10:22
